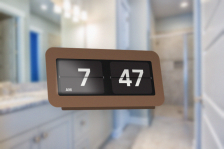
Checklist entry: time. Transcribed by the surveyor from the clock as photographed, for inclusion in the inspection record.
7:47
